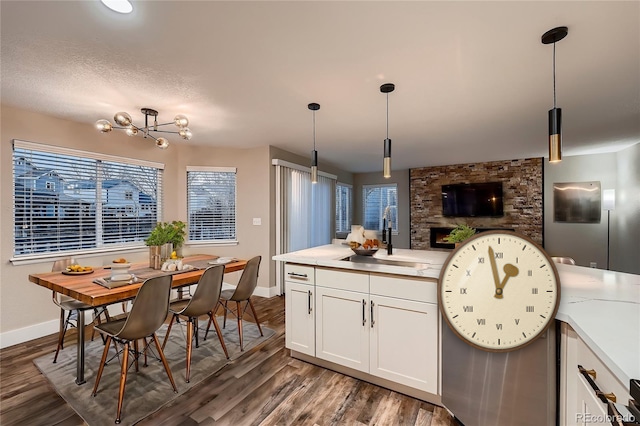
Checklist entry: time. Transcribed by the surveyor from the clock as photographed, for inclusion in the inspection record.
12:58
